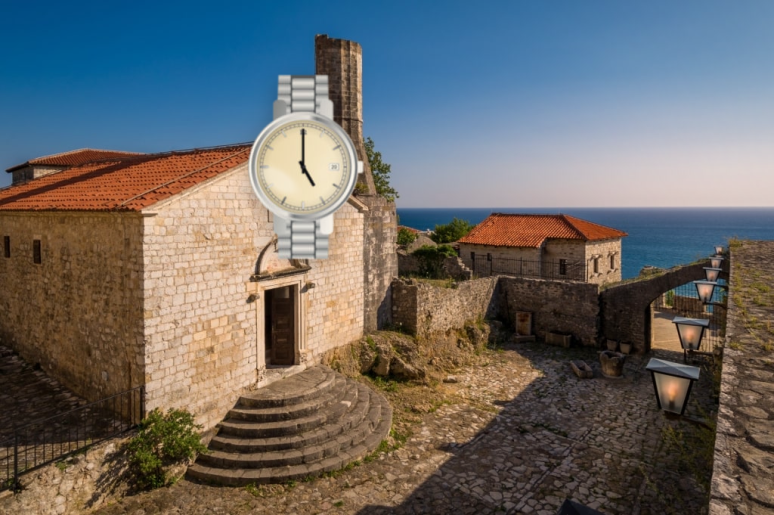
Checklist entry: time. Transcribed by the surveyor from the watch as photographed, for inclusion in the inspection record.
5:00
